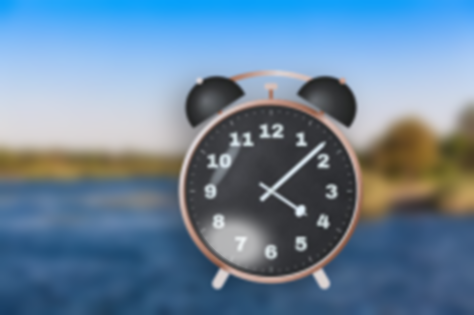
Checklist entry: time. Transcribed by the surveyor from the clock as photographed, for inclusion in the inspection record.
4:08
